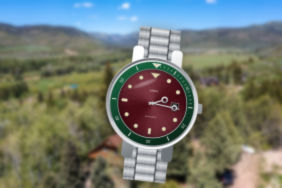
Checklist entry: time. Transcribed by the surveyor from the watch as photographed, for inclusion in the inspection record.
2:16
